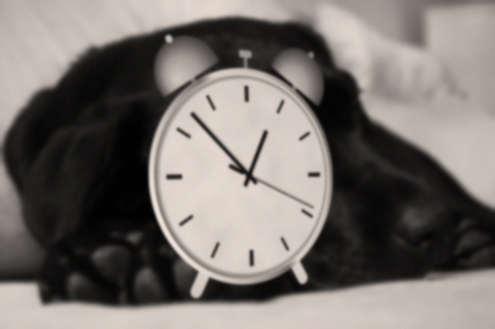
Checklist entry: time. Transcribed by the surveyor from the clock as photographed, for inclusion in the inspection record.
12:52:19
